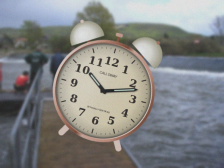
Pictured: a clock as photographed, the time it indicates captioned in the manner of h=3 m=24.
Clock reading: h=10 m=12
